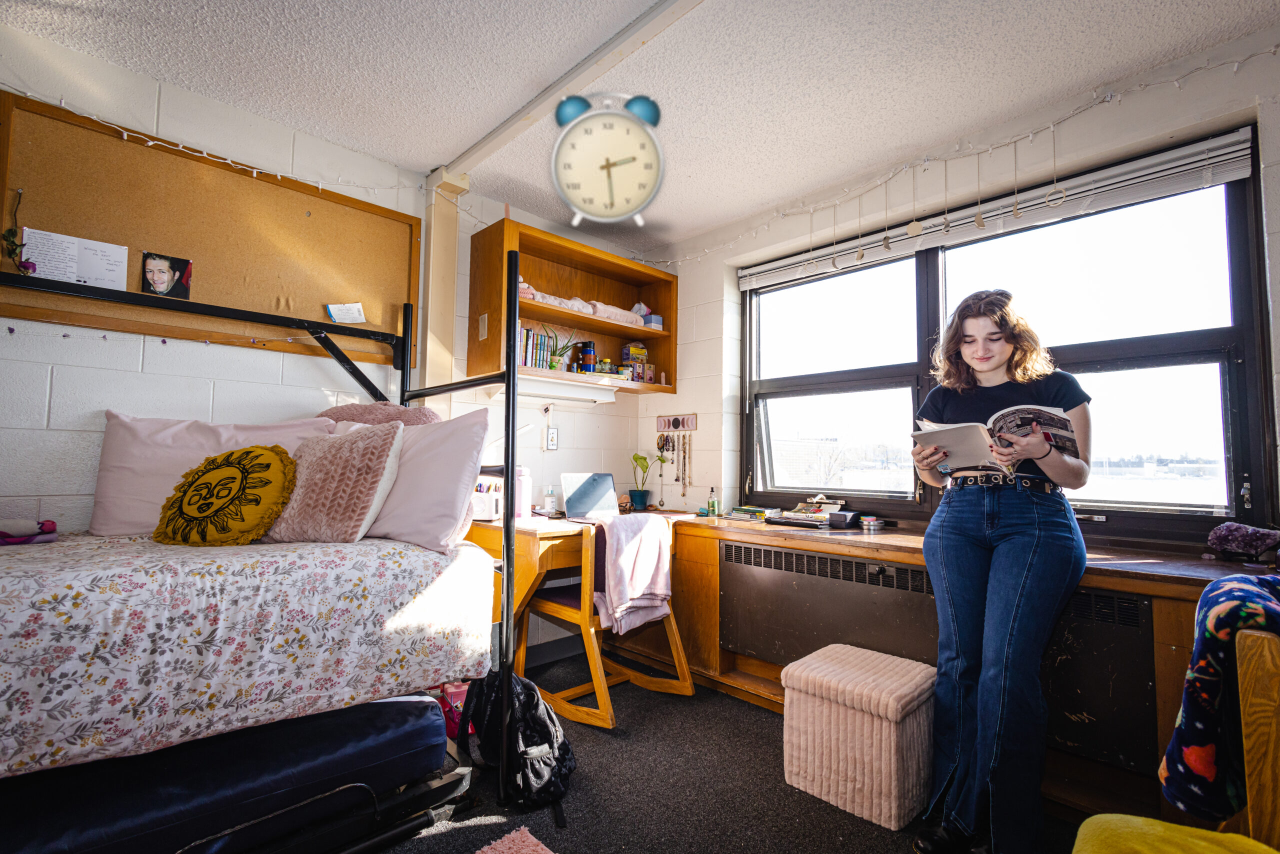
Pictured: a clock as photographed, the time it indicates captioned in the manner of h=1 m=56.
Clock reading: h=2 m=29
